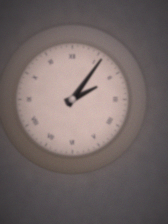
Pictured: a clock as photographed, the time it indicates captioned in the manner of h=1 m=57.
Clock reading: h=2 m=6
